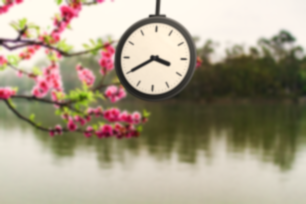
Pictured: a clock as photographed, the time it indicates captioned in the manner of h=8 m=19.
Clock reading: h=3 m=40
